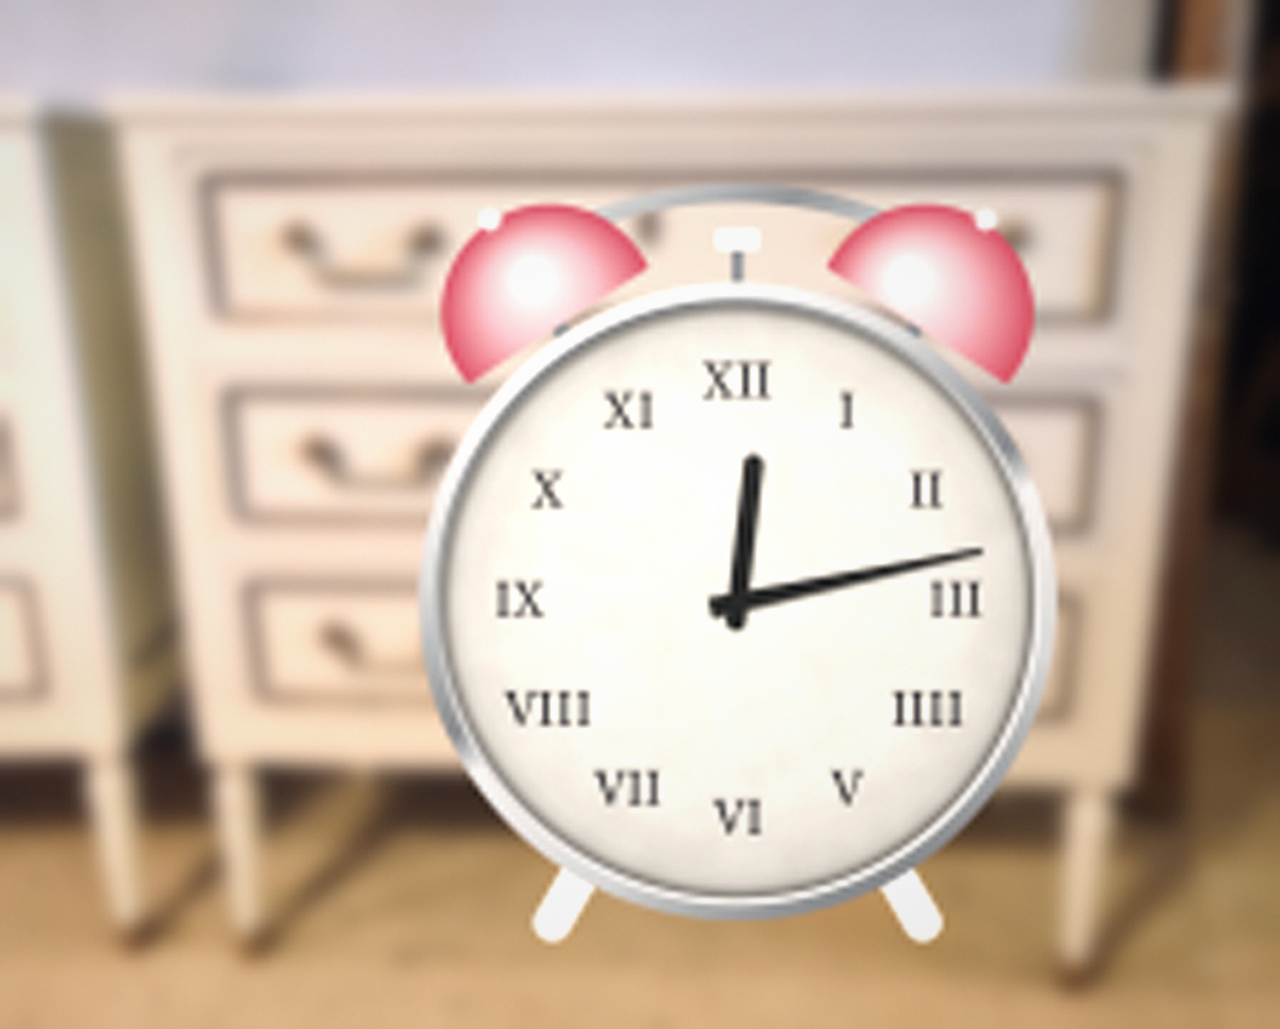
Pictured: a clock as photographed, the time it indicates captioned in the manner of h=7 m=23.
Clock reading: h=12 m=13
